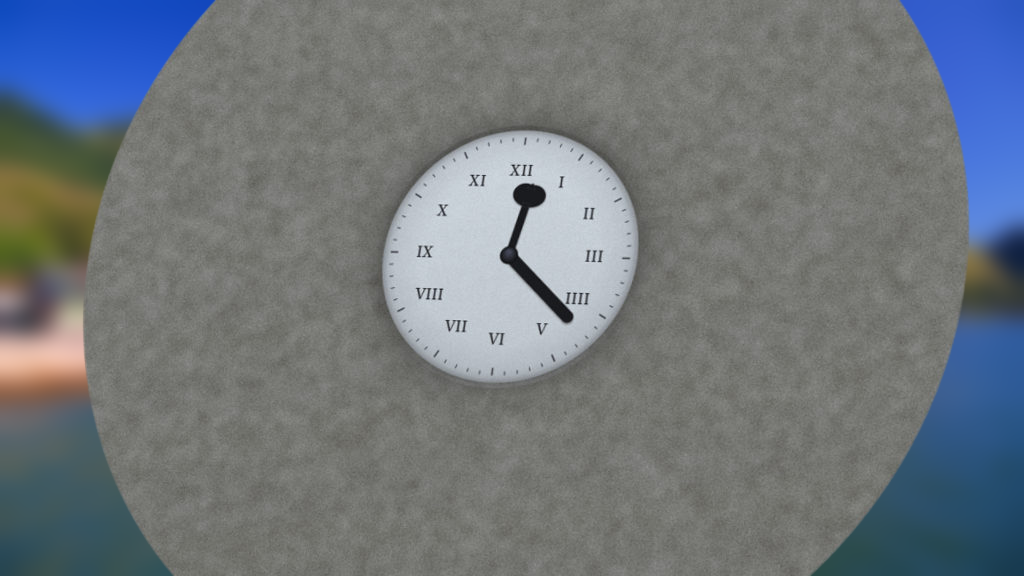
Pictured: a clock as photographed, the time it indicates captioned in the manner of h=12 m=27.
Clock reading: h=12 m=22
